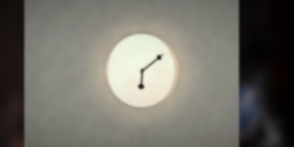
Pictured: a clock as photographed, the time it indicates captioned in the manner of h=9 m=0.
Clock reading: h=6 m=9
